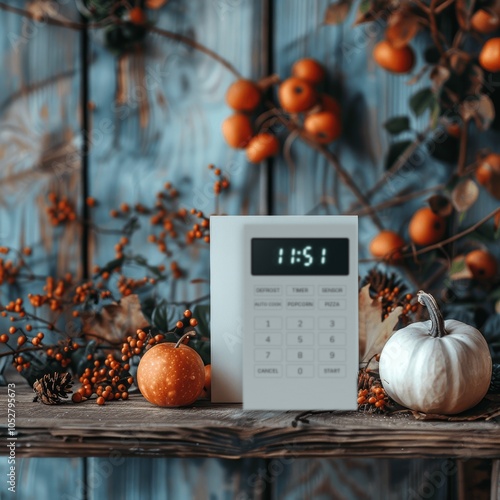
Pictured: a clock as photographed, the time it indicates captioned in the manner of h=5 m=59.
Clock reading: h=11 m=51
